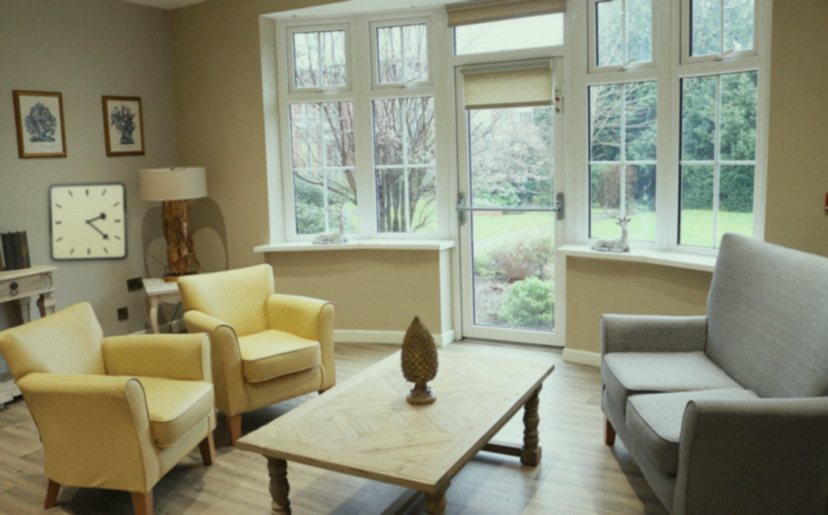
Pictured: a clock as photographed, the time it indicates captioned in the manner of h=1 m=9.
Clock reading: h=2 m=22
